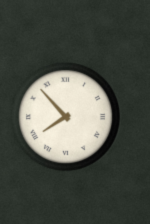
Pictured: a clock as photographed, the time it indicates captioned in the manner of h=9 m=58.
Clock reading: h=7 m=53
